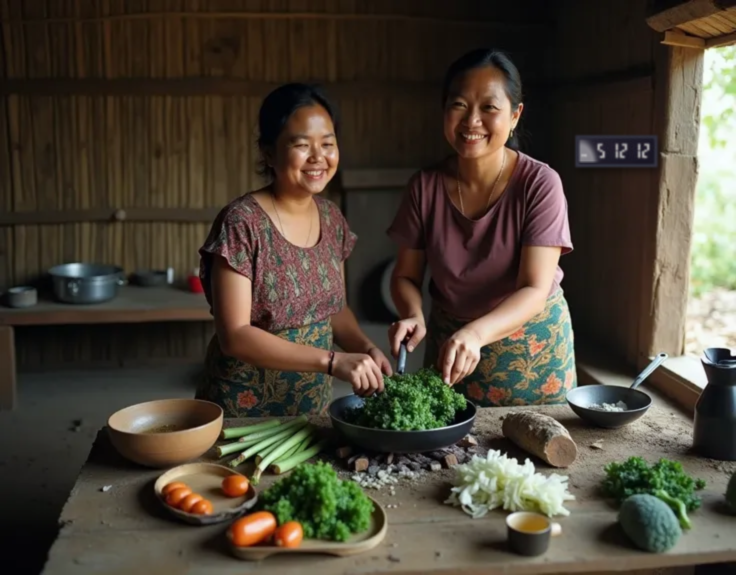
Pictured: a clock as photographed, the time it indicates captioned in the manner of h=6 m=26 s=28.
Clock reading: h=5 m=12 s=12
